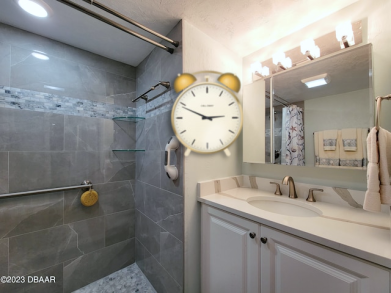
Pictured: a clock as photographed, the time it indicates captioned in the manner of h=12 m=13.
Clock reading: h=2 m=49
